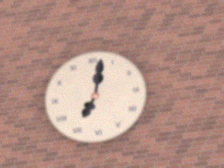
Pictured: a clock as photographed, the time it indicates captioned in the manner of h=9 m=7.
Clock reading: h=7 m=2
